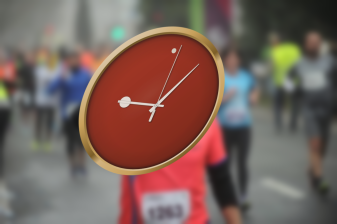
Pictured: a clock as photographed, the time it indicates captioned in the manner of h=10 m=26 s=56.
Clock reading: h=9 m=6 s=1
